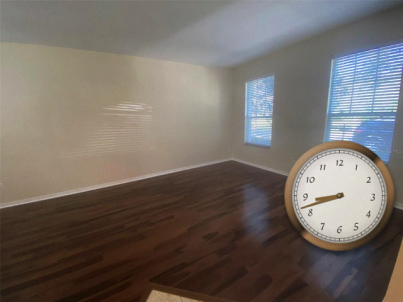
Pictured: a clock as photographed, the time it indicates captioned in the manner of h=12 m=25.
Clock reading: h=8 m=42
